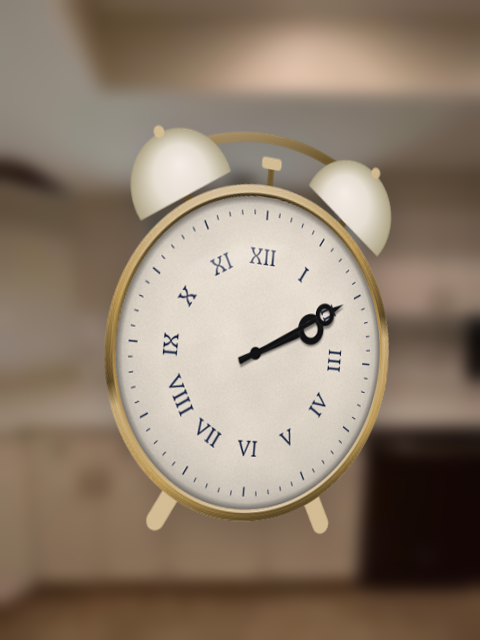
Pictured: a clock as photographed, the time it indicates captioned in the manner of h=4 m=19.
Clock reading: h=2 m=10
